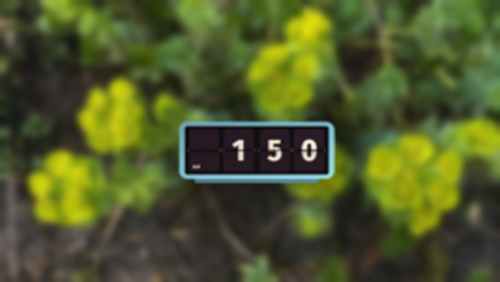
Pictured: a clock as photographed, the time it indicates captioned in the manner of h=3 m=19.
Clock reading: h=1 m=50
